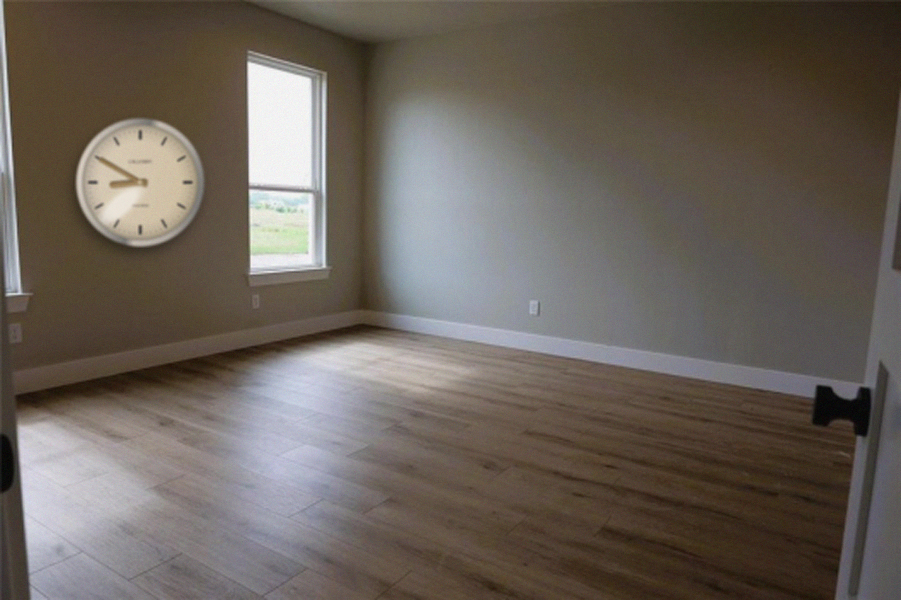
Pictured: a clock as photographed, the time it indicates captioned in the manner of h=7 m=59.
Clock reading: h=8 m=50
